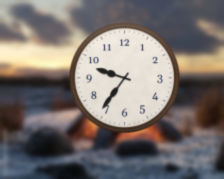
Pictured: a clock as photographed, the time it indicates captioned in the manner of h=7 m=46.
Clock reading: h=9 m=36
